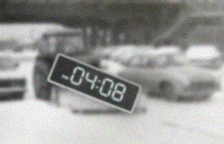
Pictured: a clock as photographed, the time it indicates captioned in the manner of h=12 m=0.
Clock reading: h=4 m=8
